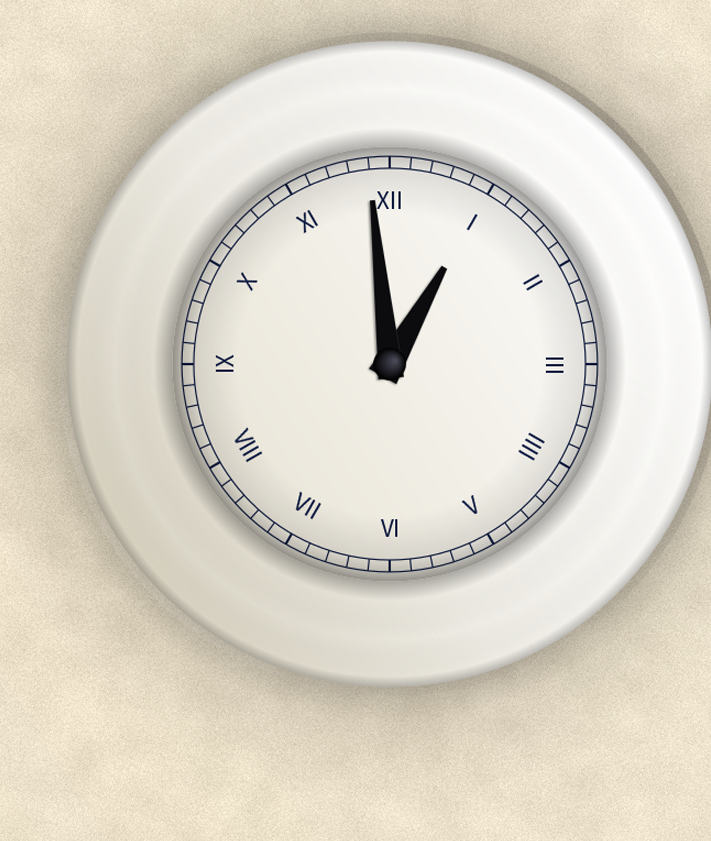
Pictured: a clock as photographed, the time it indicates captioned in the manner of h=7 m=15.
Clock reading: h=12 m=59
